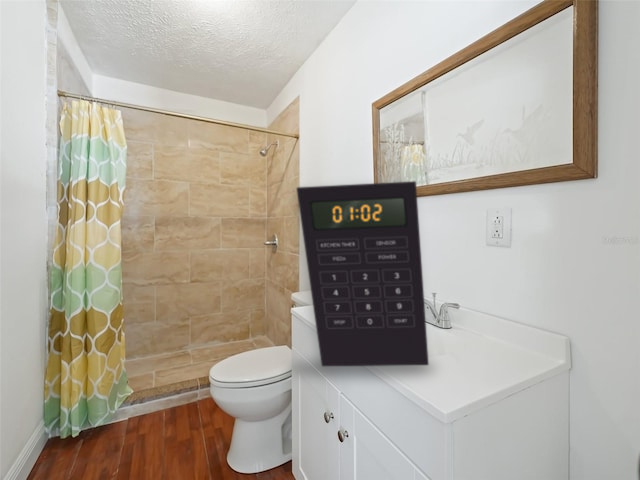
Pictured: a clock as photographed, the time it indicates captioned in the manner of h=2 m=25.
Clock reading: h=1 m=2
